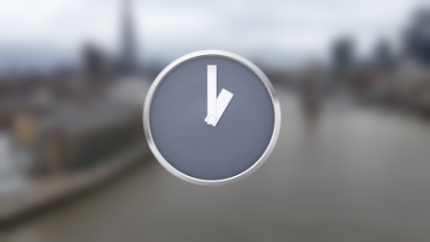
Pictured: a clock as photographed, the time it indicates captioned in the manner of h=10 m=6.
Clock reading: h=1 m=0
